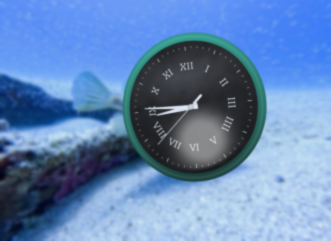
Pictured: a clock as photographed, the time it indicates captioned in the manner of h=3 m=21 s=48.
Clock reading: h=8 m=45 s=38
